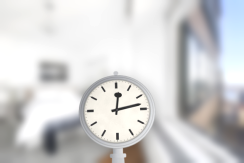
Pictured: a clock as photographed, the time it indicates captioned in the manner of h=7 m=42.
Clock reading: h=12 m=13
